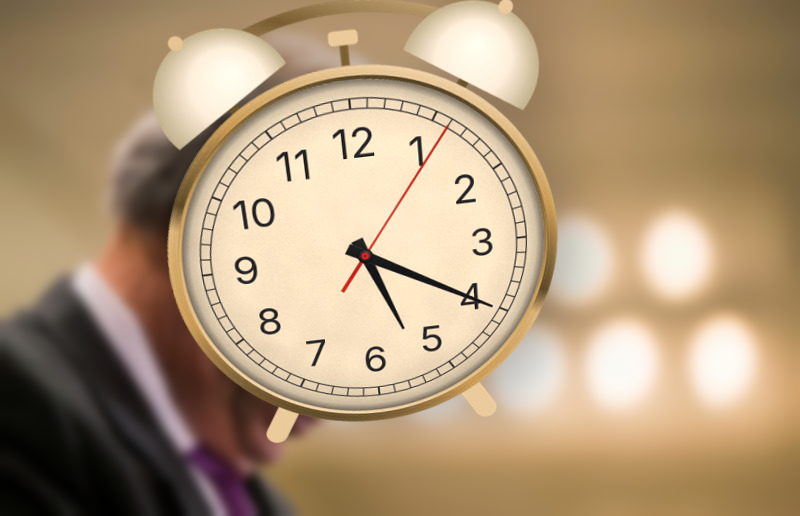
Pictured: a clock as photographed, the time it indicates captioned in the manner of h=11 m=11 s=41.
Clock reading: h=5 m=20 s=6
